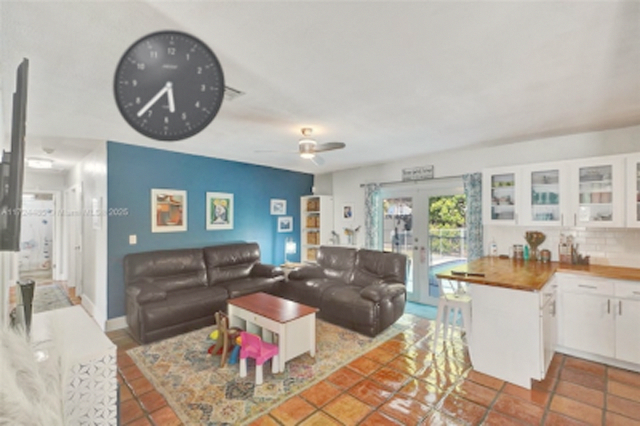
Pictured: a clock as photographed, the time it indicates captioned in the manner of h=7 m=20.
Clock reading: h=5 m=37
